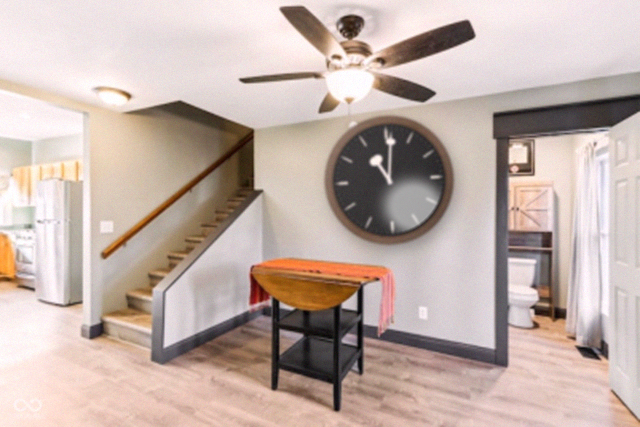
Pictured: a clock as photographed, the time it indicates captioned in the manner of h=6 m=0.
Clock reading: h=11 m=1
